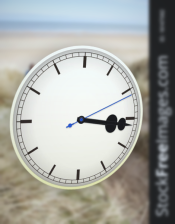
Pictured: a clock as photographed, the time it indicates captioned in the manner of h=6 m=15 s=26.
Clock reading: h=3 m=16 s=11
